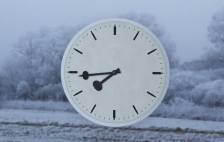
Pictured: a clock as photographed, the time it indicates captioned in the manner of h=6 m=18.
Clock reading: h=7 m=44
